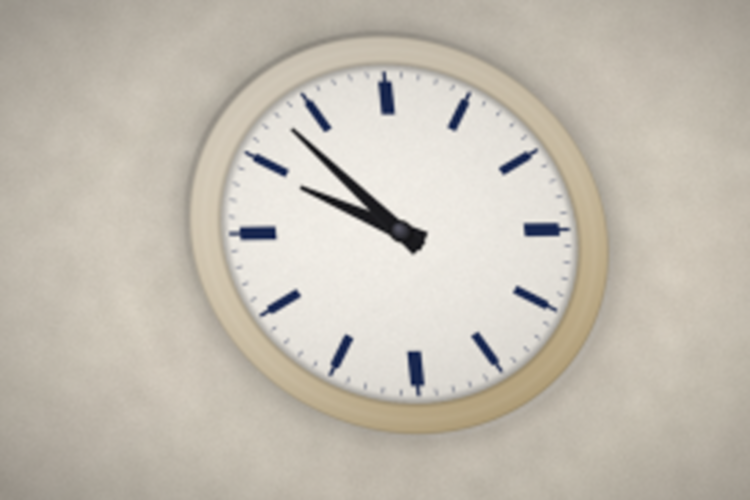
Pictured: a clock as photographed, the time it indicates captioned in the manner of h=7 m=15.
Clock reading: h=9 m=53
